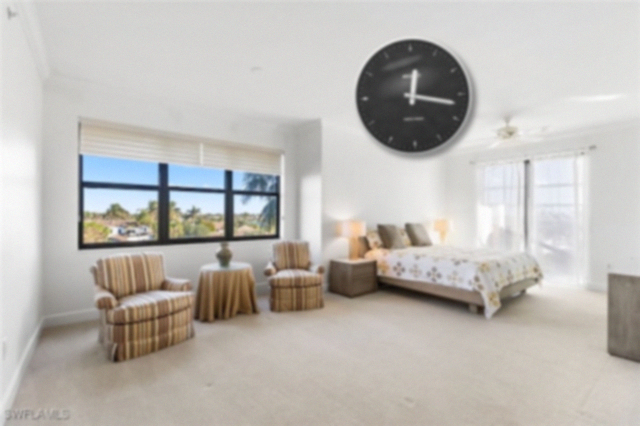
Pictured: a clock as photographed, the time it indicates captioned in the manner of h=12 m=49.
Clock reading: h=12 m=17
